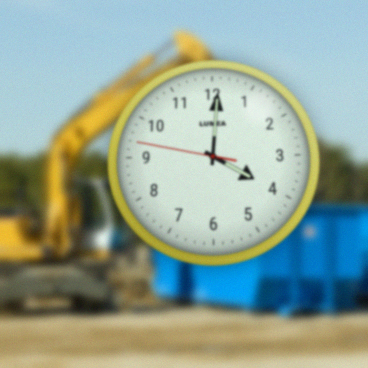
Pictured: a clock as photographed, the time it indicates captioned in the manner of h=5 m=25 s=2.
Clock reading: h=4 m=0 s=47
